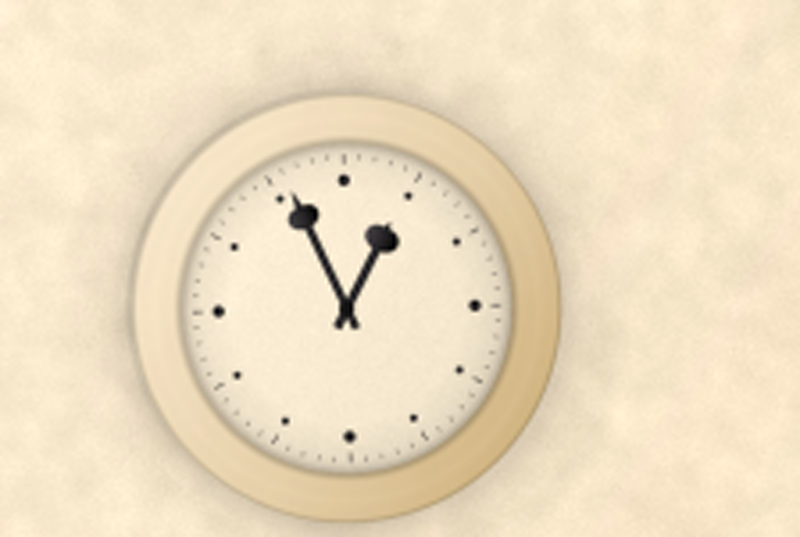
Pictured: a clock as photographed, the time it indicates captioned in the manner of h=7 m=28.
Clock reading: h=12 m=56
